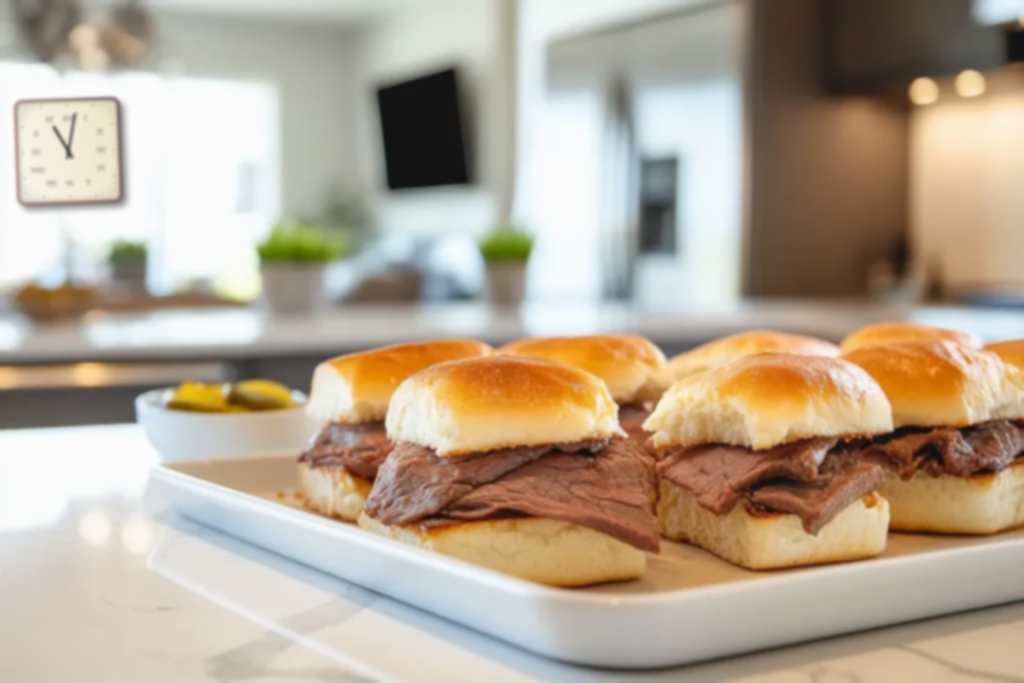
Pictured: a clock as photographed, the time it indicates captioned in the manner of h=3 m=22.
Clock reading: h=11 m=2
